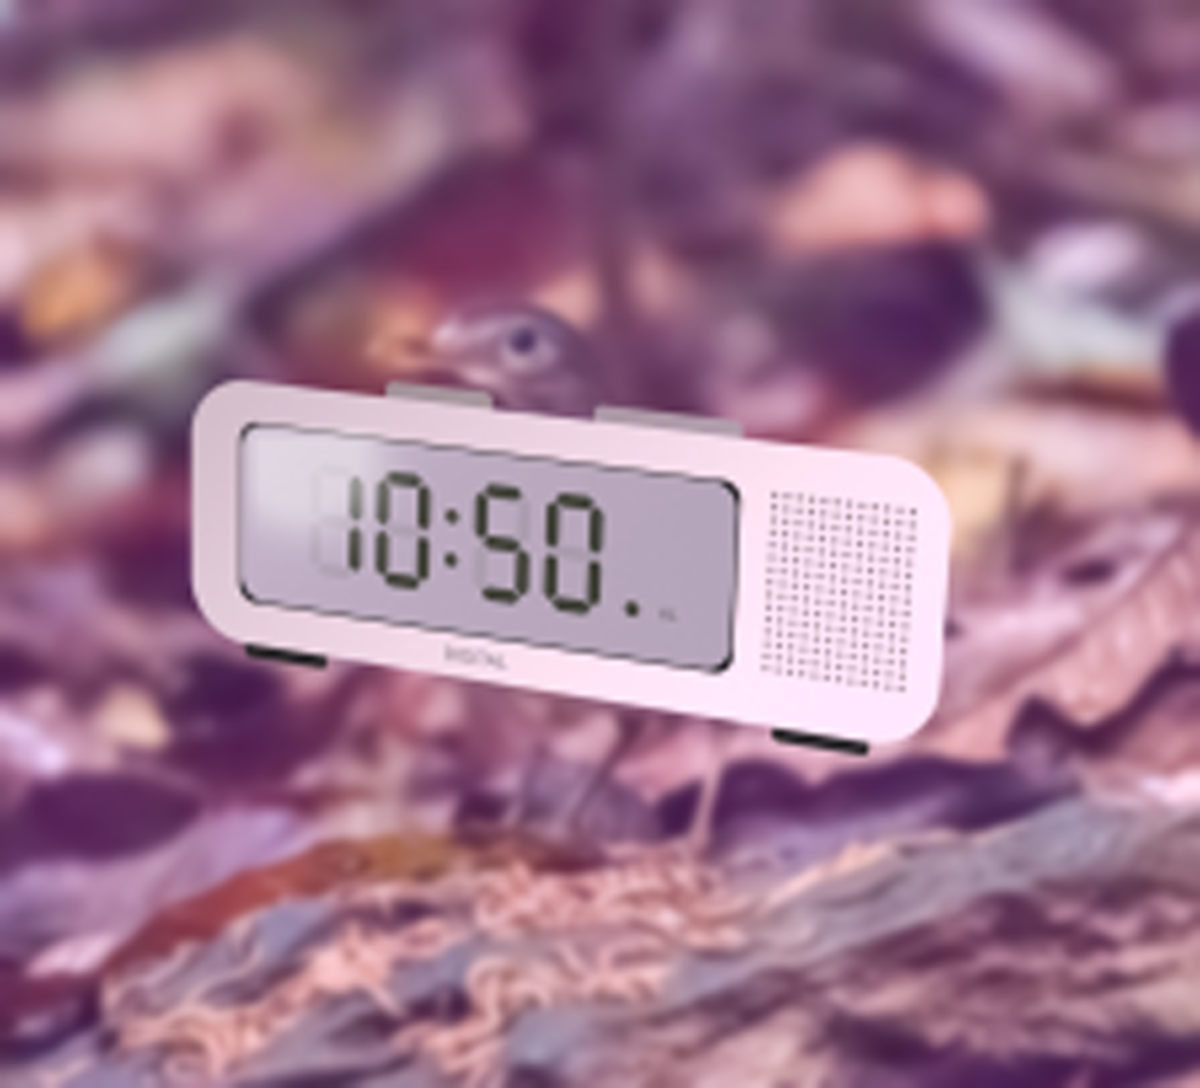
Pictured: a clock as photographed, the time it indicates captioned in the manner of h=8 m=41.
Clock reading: h=10 m=50
